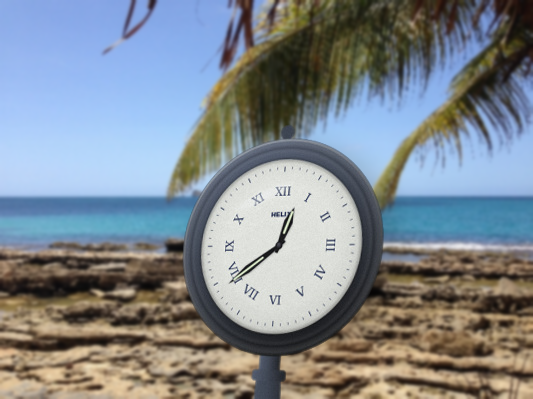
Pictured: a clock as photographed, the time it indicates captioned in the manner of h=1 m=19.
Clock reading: h=12 m=39
